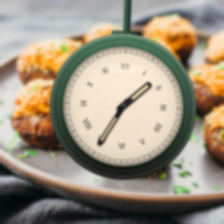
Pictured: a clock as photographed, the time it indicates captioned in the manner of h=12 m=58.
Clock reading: h=1 m=35
